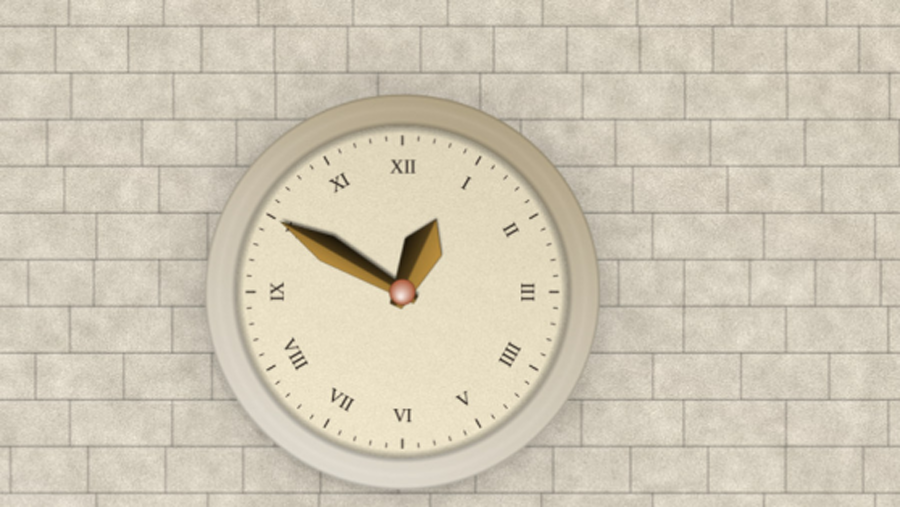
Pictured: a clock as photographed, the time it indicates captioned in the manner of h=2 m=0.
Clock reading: h=12 m=50
